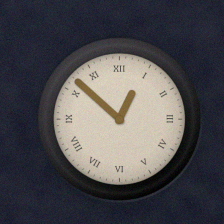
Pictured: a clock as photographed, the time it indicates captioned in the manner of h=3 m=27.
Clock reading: h=12 m=52
